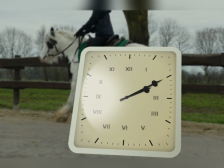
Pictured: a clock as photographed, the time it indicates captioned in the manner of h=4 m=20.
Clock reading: h=2 m=10
